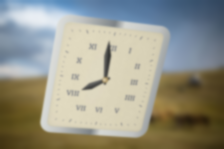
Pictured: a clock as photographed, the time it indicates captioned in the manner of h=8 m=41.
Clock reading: h=7 m=59
